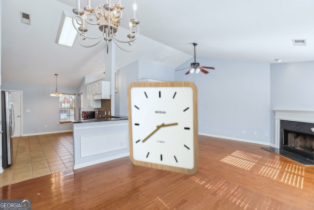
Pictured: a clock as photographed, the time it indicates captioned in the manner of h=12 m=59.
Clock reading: h=2 m=39
